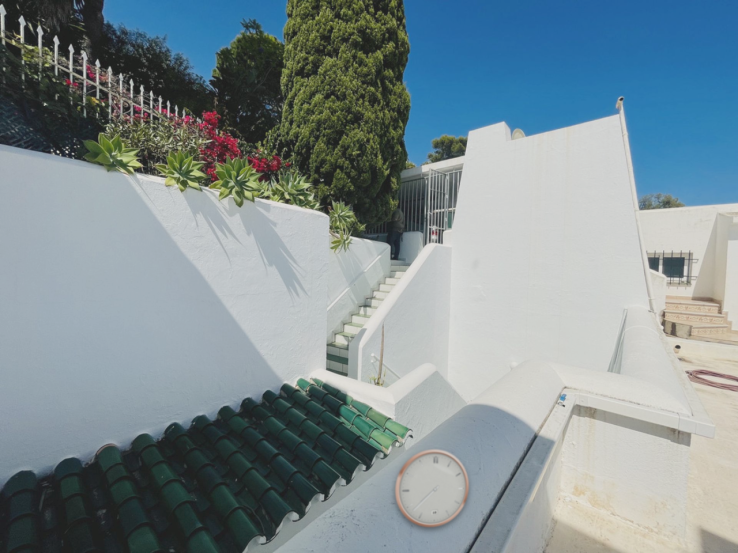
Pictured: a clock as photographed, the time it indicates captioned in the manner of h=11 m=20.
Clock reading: h=7 m=38
